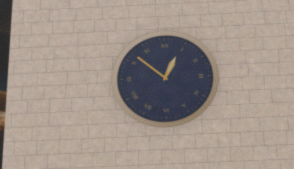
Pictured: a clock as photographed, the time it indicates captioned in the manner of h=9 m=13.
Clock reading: h=12 m=52
